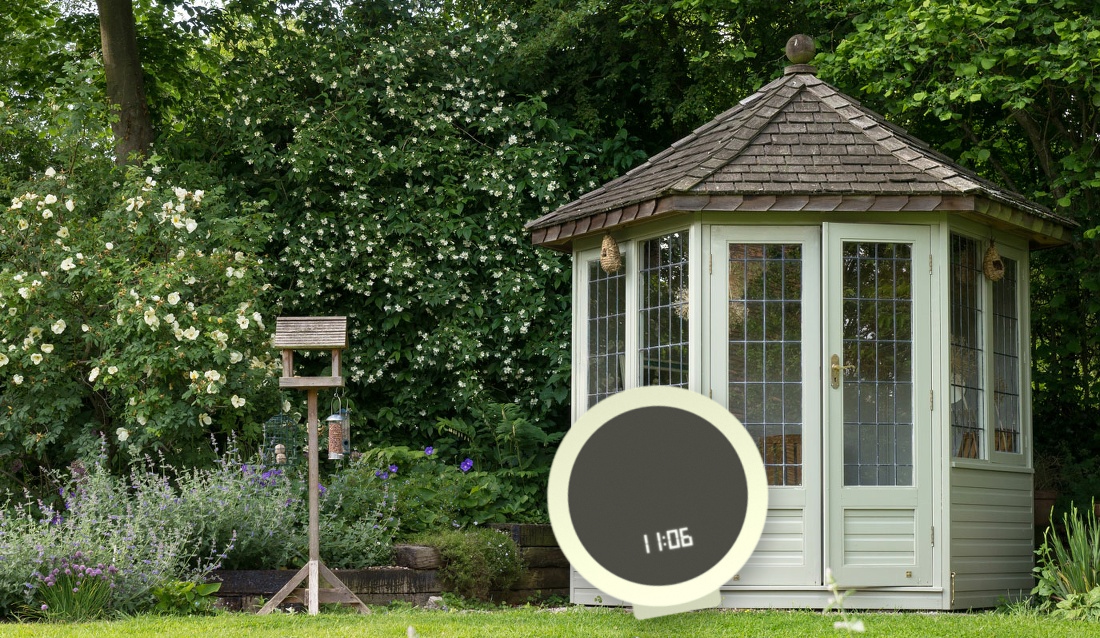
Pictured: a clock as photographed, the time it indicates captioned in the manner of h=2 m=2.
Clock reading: h=11 m=6
